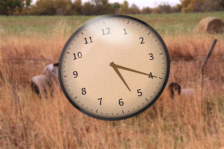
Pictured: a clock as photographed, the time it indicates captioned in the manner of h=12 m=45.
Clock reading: h=5 m=20
